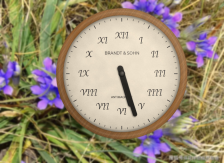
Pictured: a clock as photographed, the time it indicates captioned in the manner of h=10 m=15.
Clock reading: h=5 m=27
